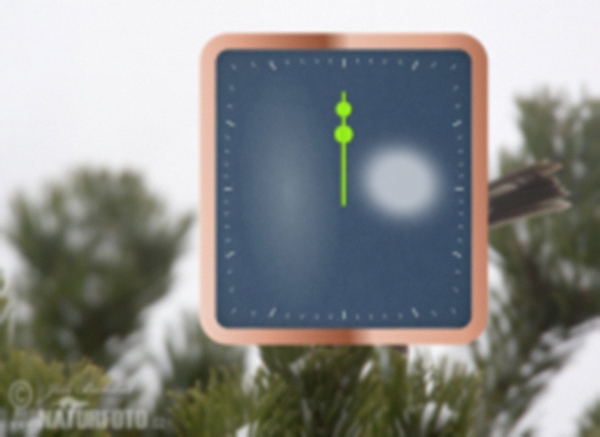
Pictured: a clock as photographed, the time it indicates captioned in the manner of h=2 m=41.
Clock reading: h=12 m=0
